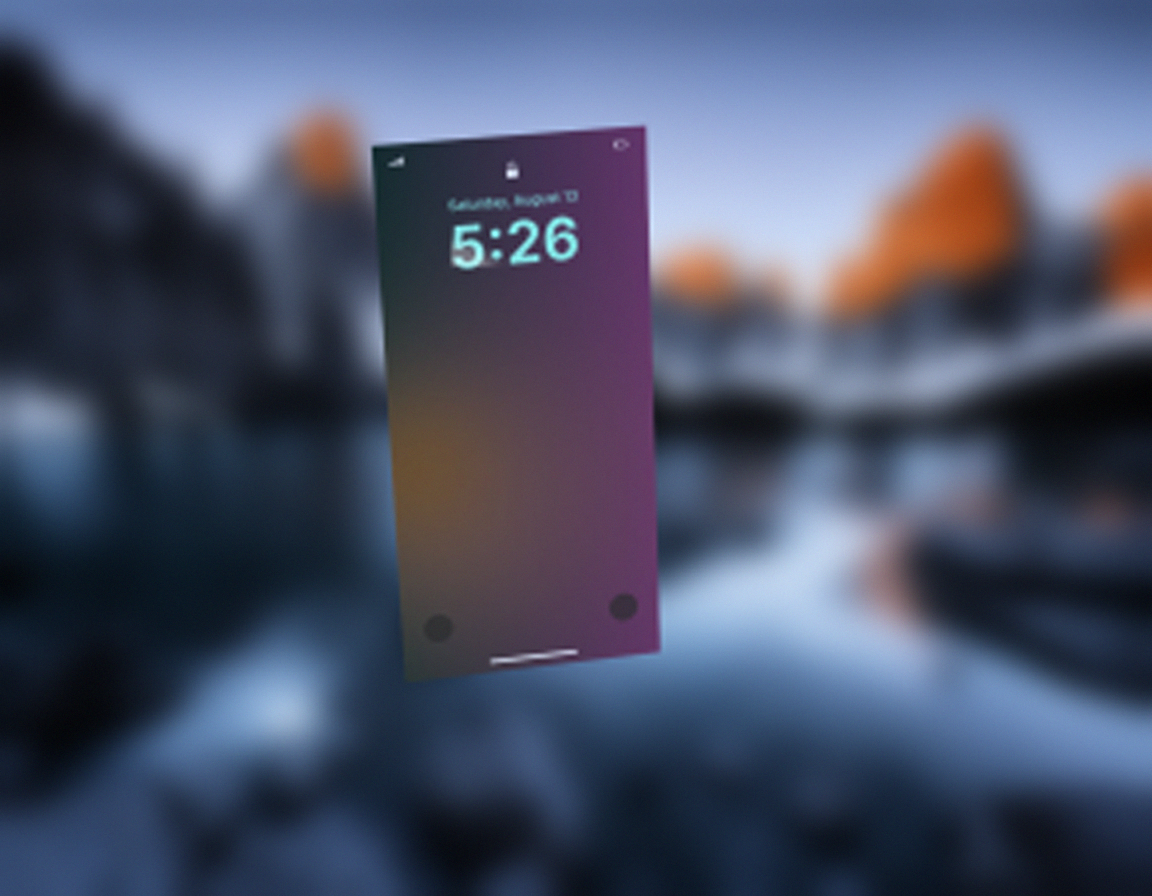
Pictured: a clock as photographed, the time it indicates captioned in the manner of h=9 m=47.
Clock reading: h=5 m=26
